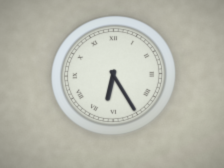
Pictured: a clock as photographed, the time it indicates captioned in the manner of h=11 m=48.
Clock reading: h=6 m=25
